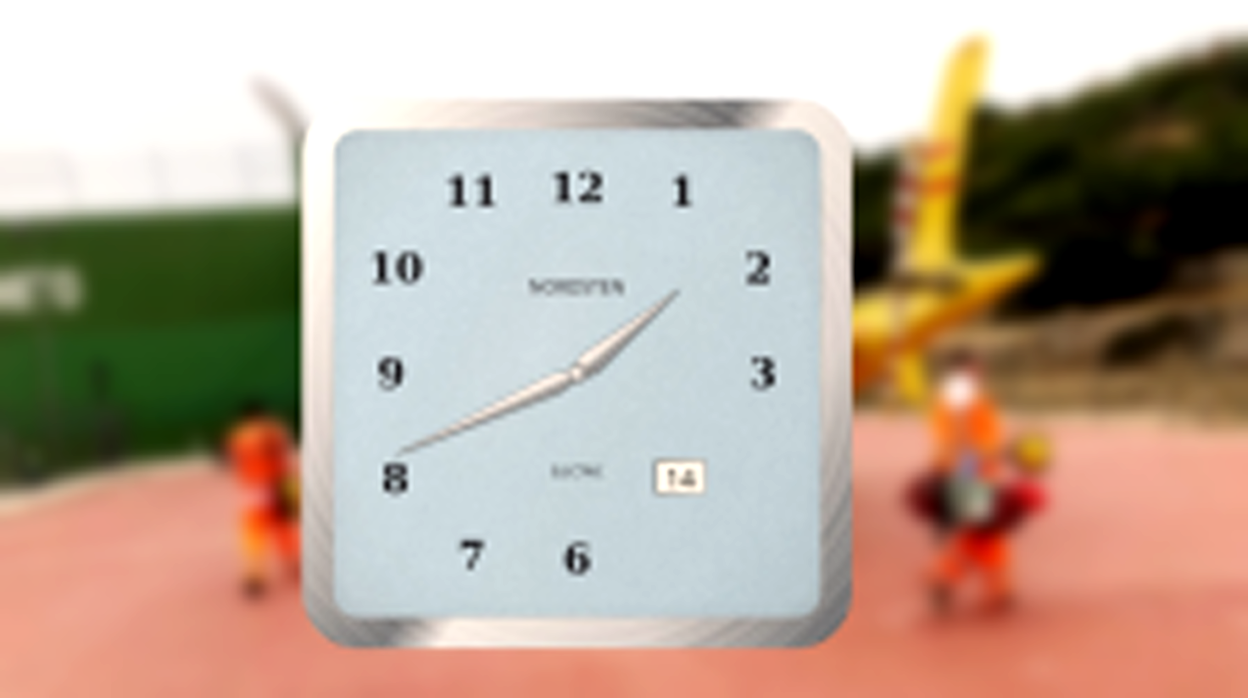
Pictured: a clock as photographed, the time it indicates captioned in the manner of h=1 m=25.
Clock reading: h=1 m=41
